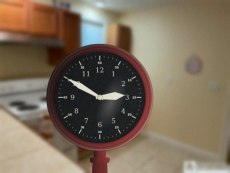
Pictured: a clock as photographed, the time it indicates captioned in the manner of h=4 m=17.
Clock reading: h=2 m=50
